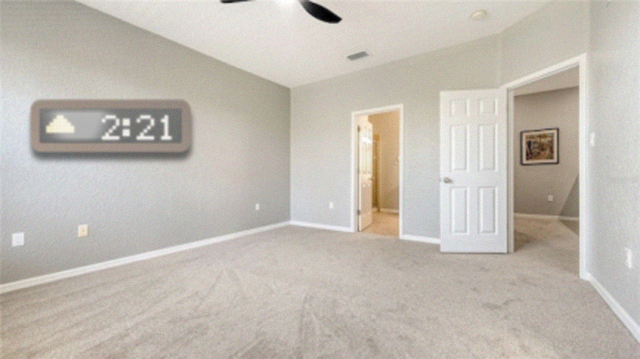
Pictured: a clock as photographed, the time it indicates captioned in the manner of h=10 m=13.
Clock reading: h=2 m=21
